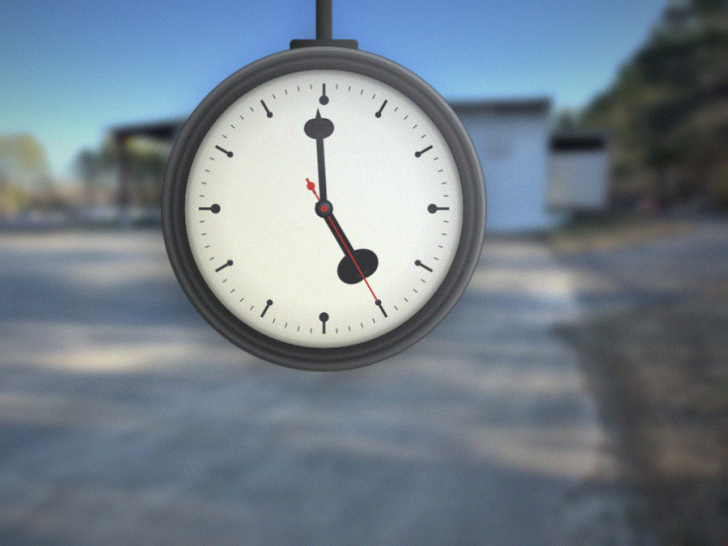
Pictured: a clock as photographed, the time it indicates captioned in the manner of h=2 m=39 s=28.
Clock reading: h=4 m=59 s=25
